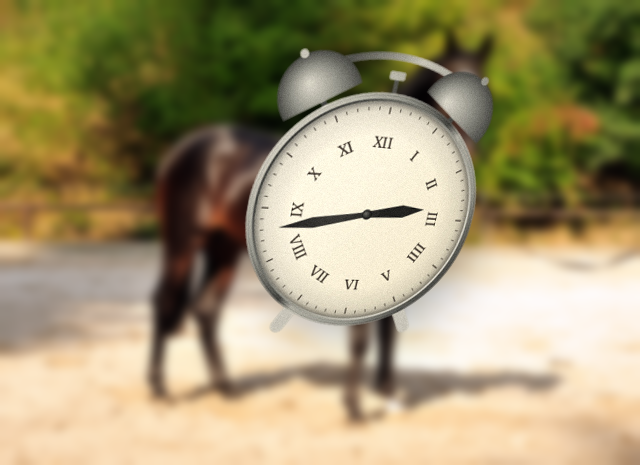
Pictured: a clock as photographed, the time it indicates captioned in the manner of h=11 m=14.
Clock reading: h=2 m=43
